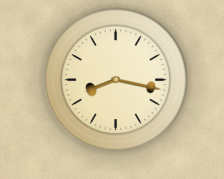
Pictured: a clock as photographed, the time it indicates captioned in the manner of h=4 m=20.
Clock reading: h=8 m=17
